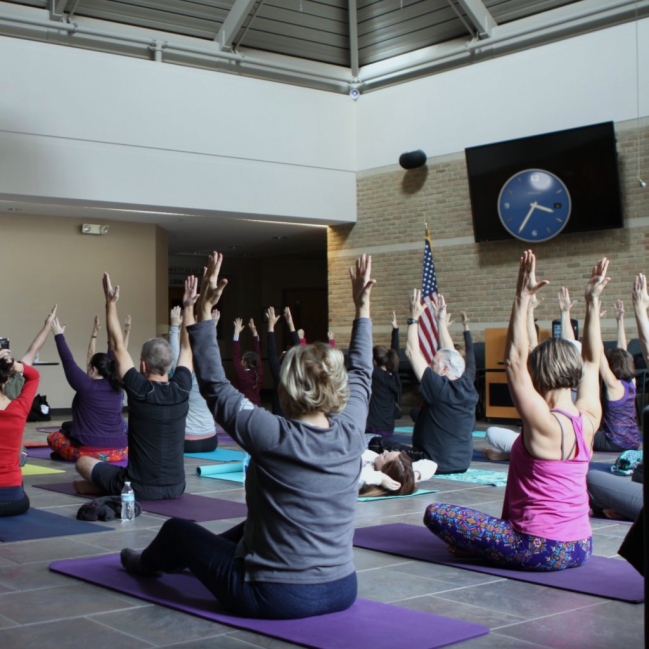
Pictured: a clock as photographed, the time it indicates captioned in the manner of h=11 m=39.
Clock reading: h=3 m=35
